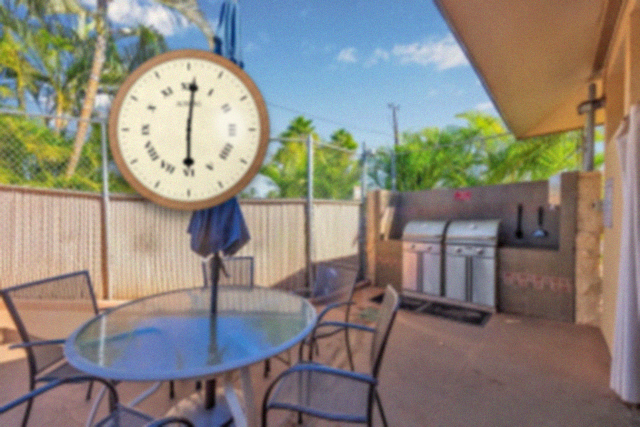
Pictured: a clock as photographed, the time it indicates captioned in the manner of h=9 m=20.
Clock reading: h=6 m=1
